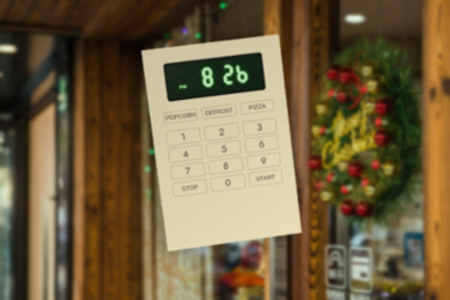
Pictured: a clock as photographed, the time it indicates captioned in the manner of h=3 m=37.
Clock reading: h=8 m=26
